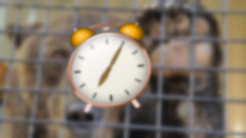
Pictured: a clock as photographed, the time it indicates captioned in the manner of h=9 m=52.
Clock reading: h=7 m=5
